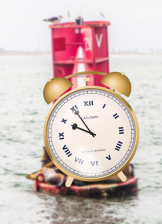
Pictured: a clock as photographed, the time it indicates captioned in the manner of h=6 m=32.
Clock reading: h=9 m=55
